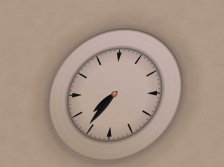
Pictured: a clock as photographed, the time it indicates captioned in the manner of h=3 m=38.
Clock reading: h=7 m=36
